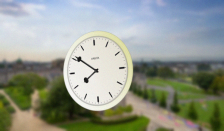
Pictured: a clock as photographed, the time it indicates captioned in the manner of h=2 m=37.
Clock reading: h=7 m=51
